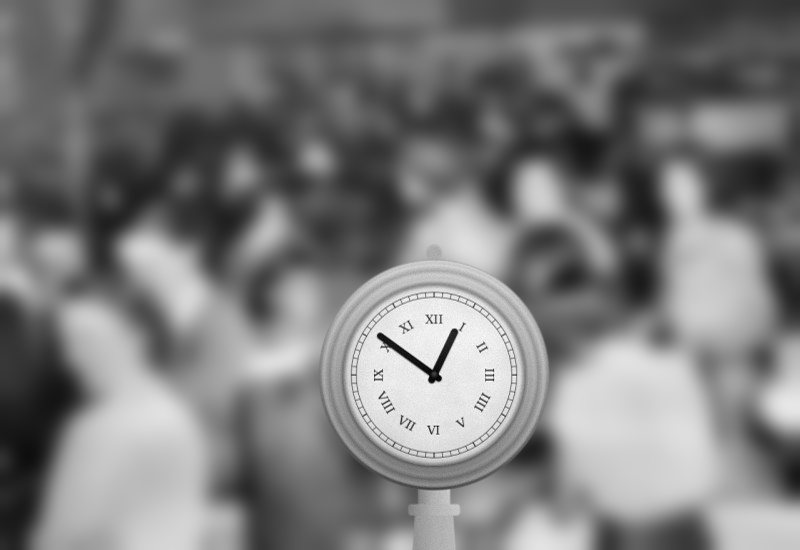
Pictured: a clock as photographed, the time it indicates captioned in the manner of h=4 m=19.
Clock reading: h=12 m=51
